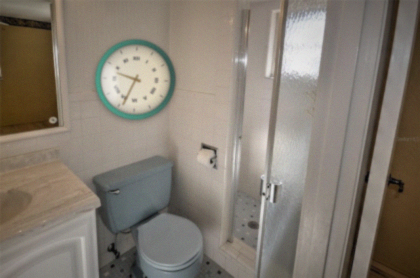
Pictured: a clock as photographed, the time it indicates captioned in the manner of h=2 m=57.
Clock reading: h=9 m=34
